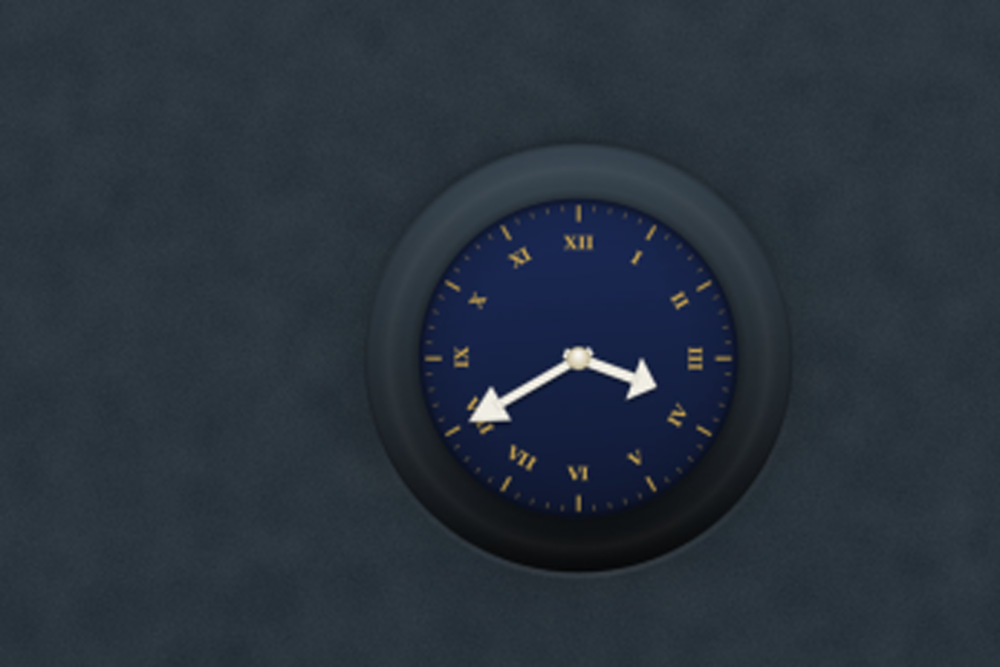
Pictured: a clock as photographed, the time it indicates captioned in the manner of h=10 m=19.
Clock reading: h=3 m=40
